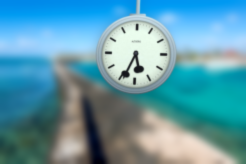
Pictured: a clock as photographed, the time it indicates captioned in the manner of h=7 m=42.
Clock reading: h=5 m=34
